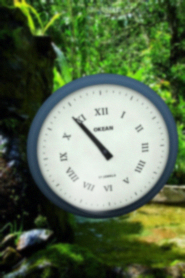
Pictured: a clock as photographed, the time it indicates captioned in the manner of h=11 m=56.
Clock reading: h=10 m=54
